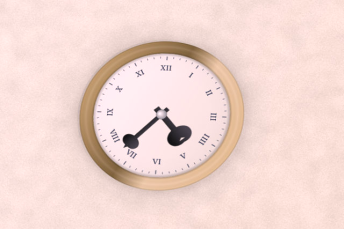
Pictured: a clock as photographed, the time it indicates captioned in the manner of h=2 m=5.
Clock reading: h=4 m=37
